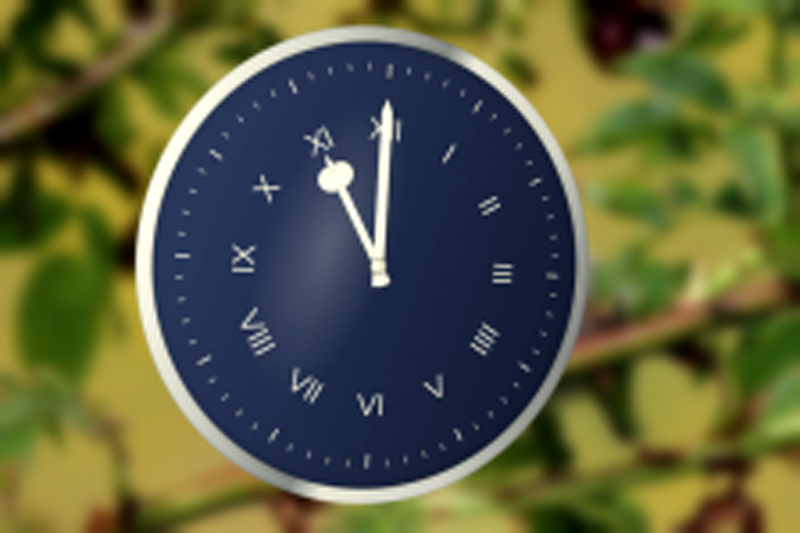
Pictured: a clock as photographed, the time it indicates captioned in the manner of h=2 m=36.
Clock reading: h=11 m=0
